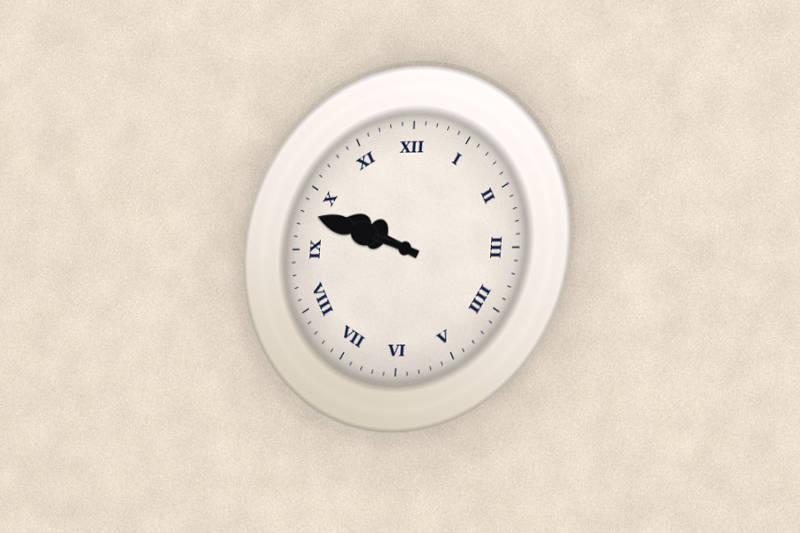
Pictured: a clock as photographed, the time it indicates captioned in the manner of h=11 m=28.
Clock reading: h=9 m=48
